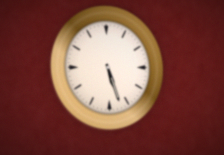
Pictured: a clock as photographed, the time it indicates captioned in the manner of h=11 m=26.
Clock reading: h=5 m=27
